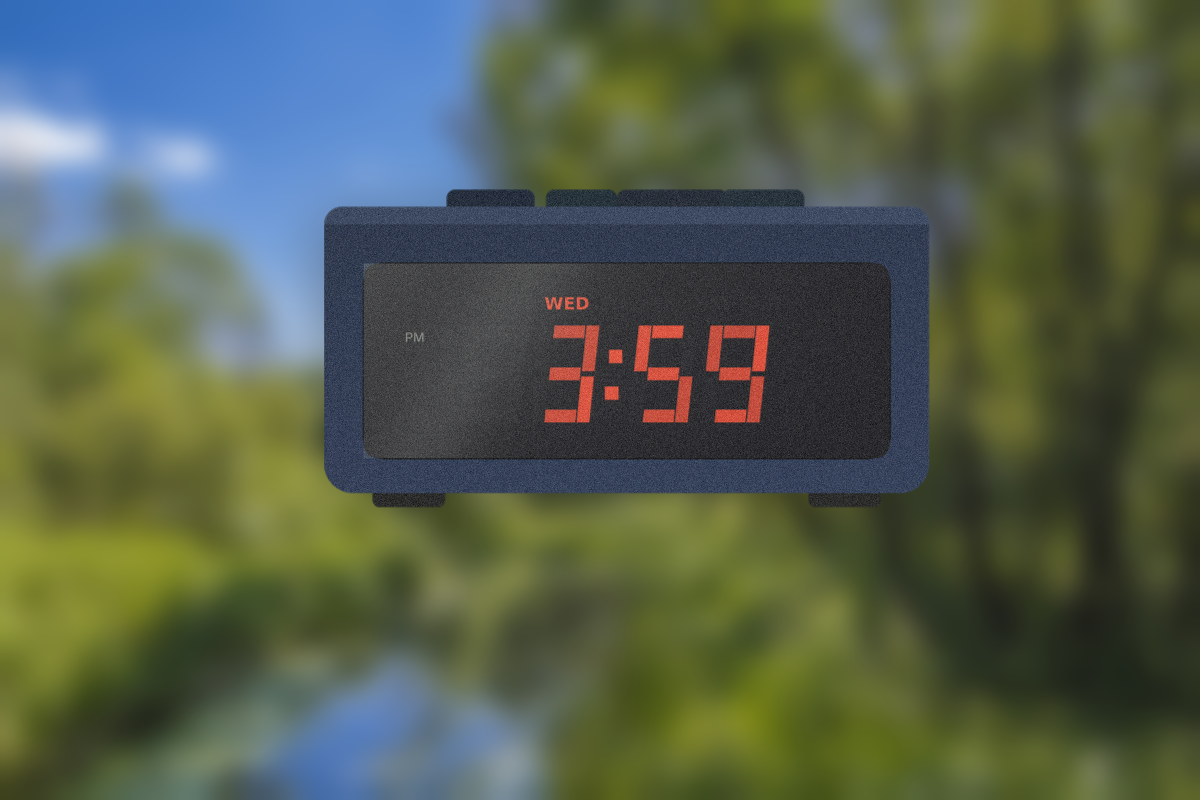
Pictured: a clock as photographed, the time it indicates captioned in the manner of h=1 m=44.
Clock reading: h=3 m=59
